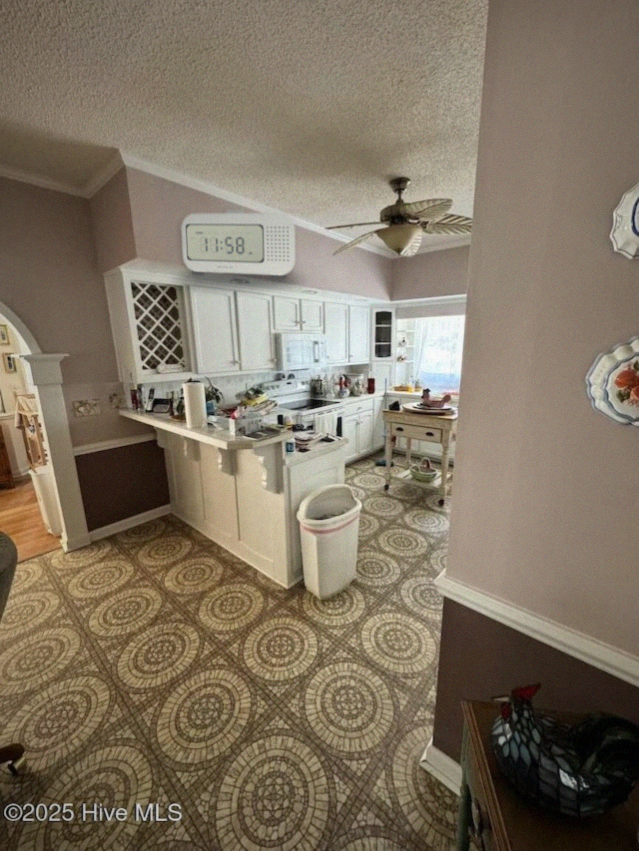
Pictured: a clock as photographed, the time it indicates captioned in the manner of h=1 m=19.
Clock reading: h=11 m=58
